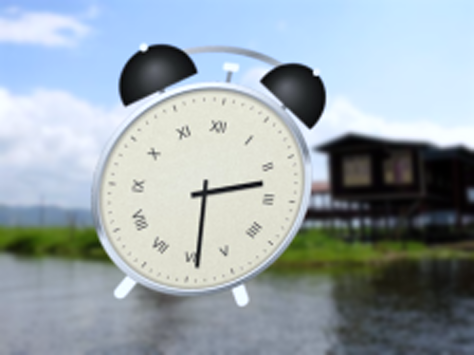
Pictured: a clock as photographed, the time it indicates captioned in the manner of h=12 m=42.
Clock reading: h=2 m=29
